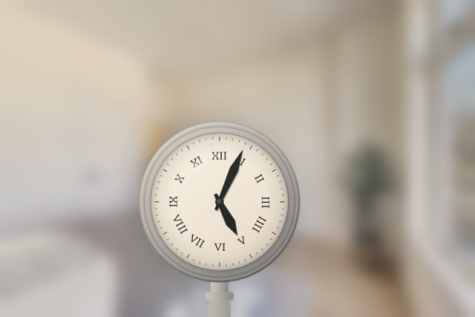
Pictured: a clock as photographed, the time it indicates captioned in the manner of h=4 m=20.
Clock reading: h=5 m=4
